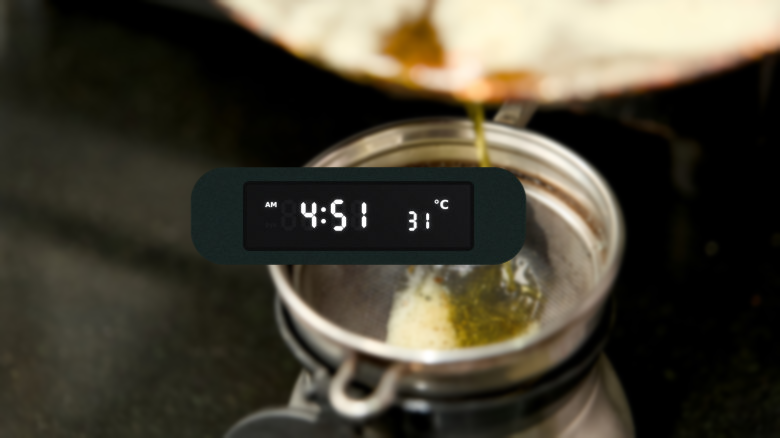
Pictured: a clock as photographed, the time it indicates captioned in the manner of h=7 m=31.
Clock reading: h=4 m=51
